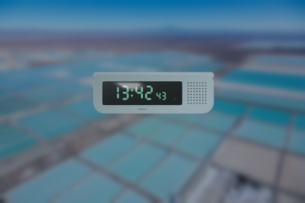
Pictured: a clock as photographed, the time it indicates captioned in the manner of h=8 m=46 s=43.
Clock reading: h=13 m=42 s=43
